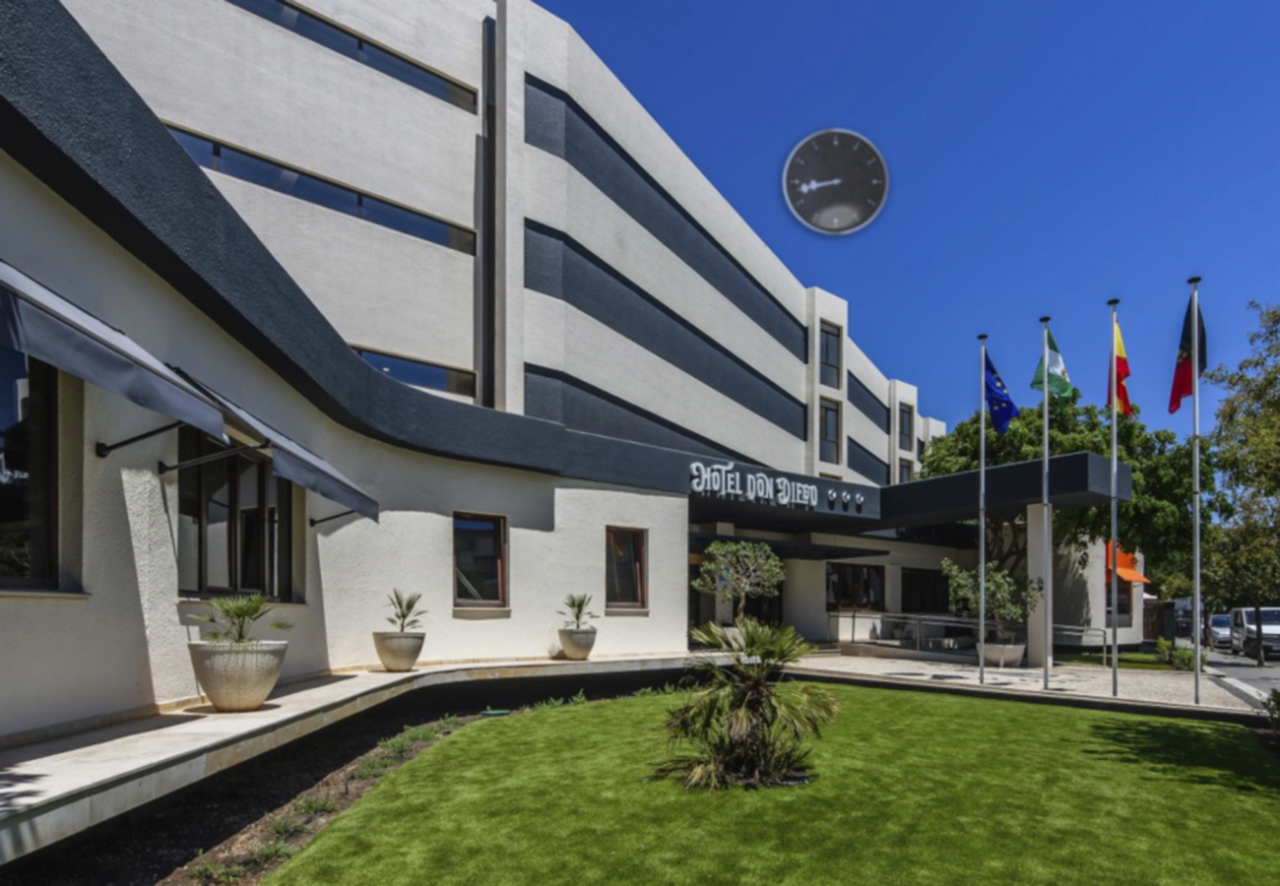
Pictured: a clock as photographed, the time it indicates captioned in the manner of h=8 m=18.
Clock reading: h=8 m=43
